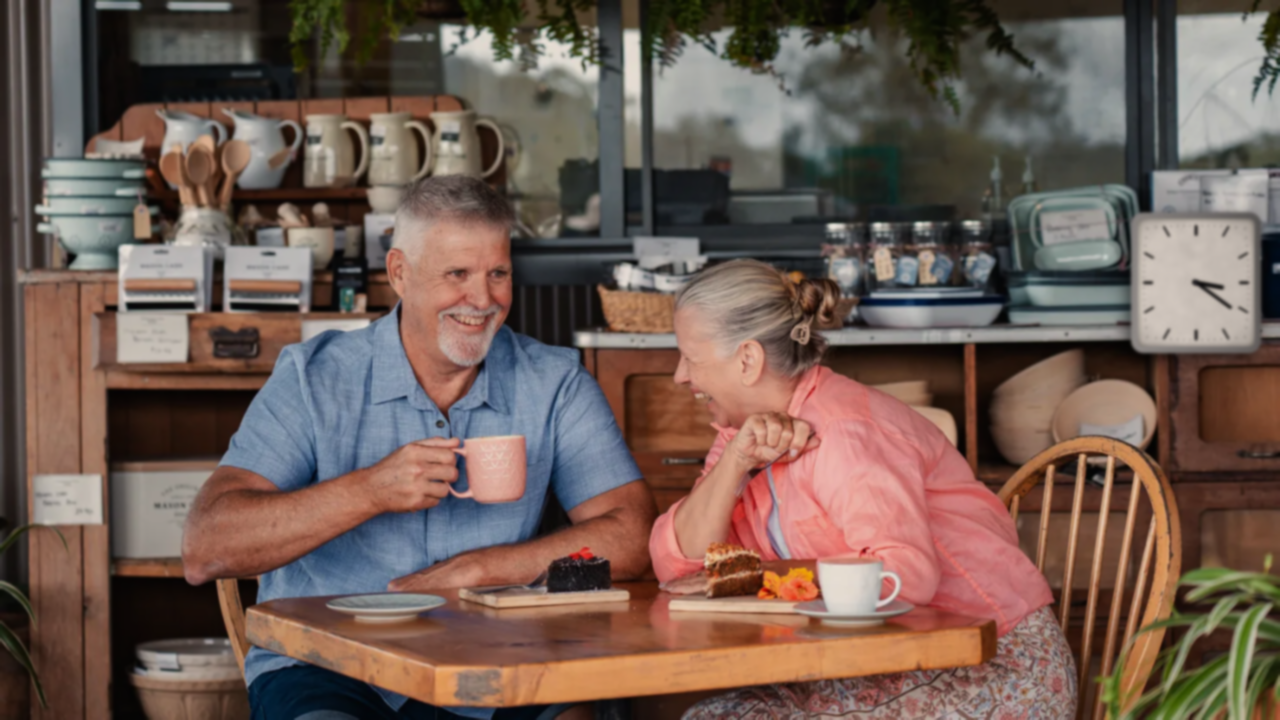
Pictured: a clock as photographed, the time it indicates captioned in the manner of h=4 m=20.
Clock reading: h=3 m=21
